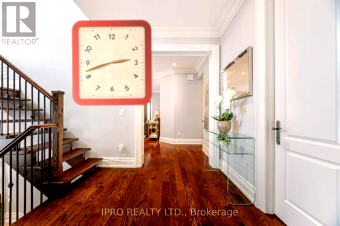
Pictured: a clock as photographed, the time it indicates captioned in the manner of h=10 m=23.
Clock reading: h=2 m=42
